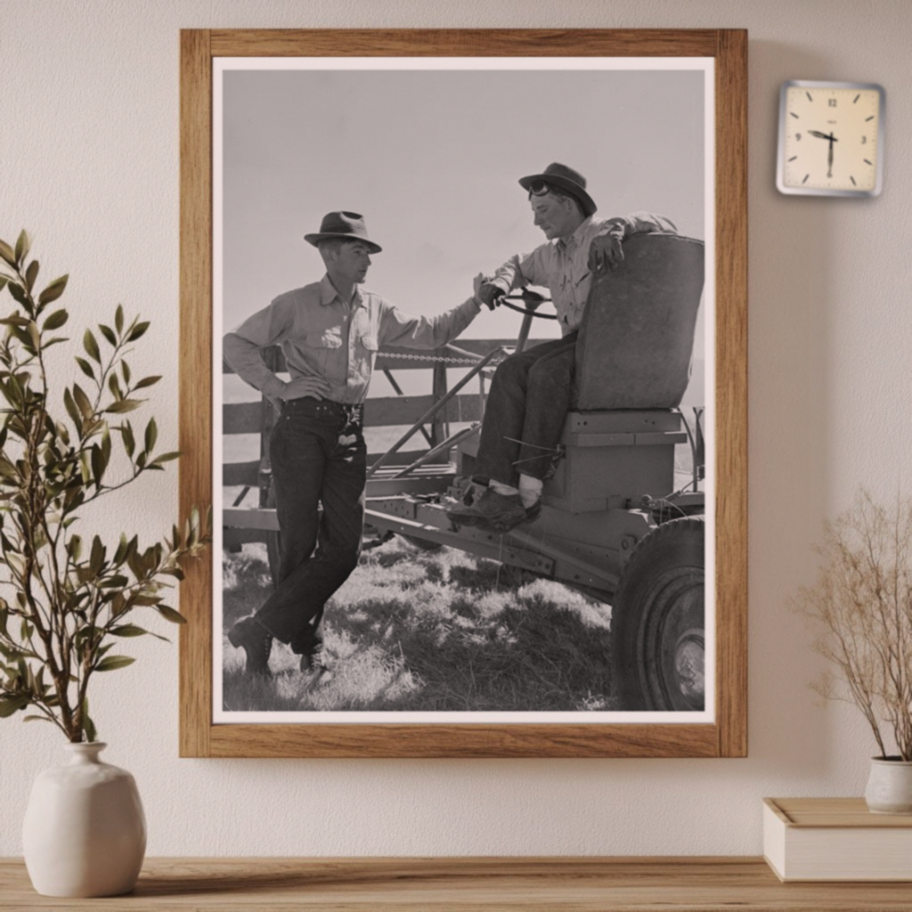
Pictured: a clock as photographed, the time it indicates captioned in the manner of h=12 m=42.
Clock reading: h=9 m=30
